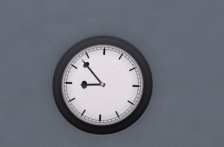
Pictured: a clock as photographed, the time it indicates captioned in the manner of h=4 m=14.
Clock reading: h=8 m=53
